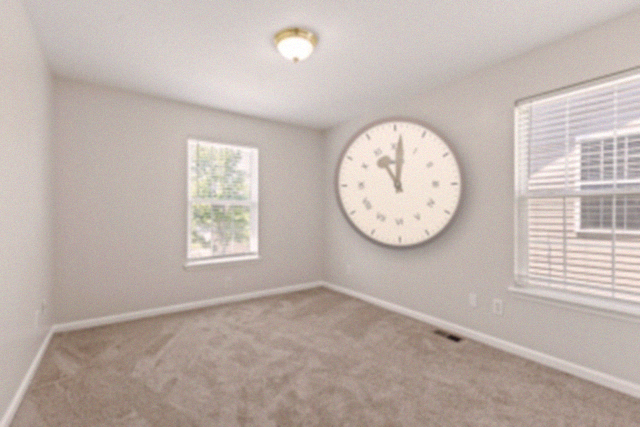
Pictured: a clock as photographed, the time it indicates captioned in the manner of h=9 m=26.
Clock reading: h=11 m=1
